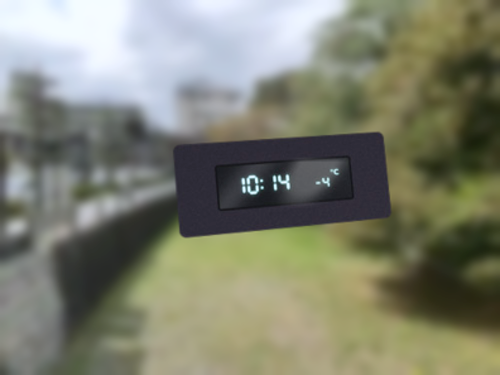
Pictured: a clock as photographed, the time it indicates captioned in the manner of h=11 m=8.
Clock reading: h=10 m=14
